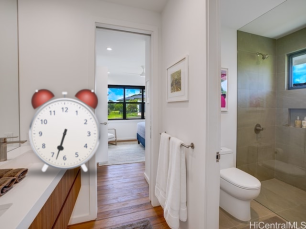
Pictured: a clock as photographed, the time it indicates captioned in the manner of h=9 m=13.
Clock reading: h=6 m=33
